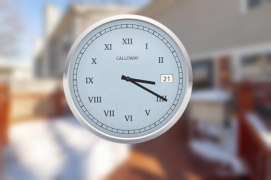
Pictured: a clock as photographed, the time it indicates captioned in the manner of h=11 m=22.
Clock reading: h=3 m=20
